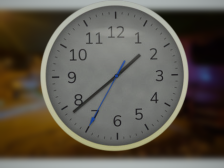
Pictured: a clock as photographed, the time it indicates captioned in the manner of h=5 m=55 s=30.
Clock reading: h=1 m=38 s=35
